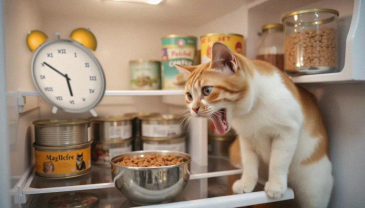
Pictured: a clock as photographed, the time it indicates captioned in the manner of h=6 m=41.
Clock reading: h=5 m=51
